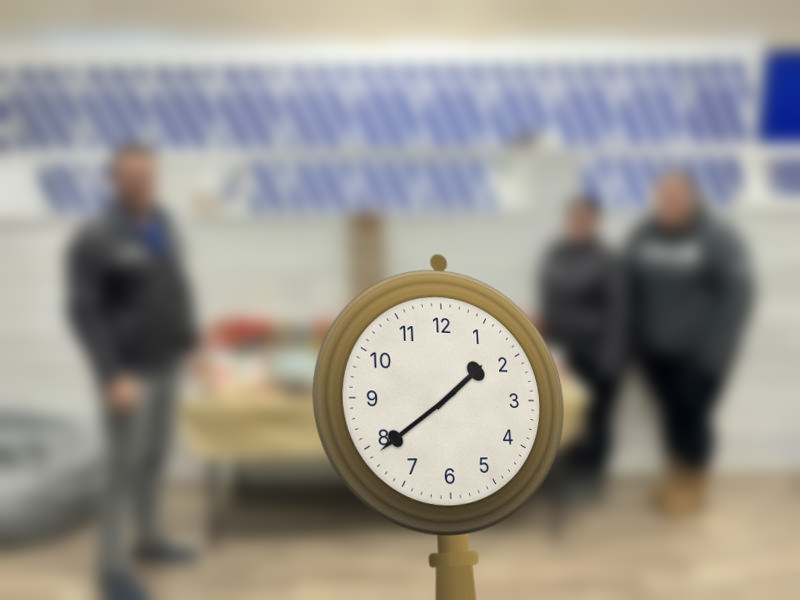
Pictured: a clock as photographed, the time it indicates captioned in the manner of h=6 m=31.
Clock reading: h=1 m=39
